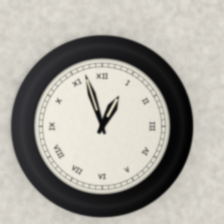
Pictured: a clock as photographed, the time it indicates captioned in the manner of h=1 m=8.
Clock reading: h=12 m=57
